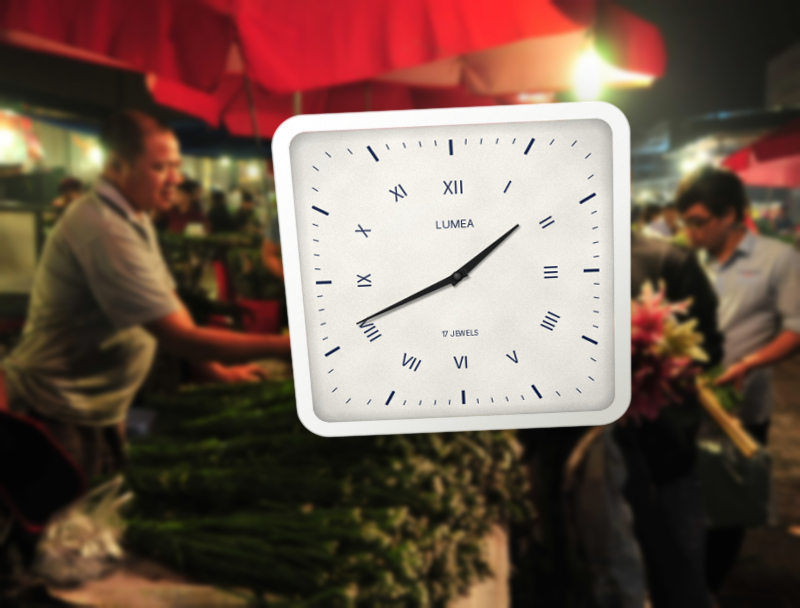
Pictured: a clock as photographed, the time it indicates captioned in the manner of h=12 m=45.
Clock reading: h=1 m=41
